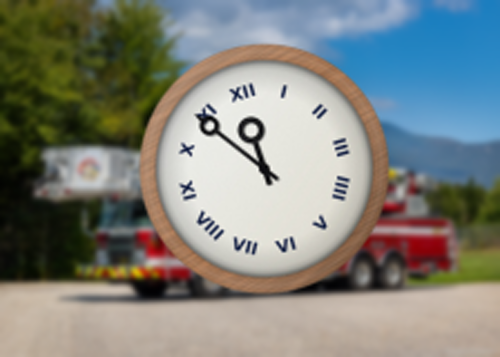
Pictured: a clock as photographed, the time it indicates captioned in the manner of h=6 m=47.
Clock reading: h=11 m=54
